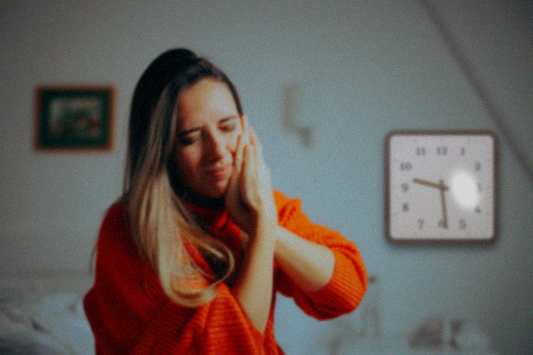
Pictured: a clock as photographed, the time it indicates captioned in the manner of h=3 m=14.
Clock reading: h=9 m=29
